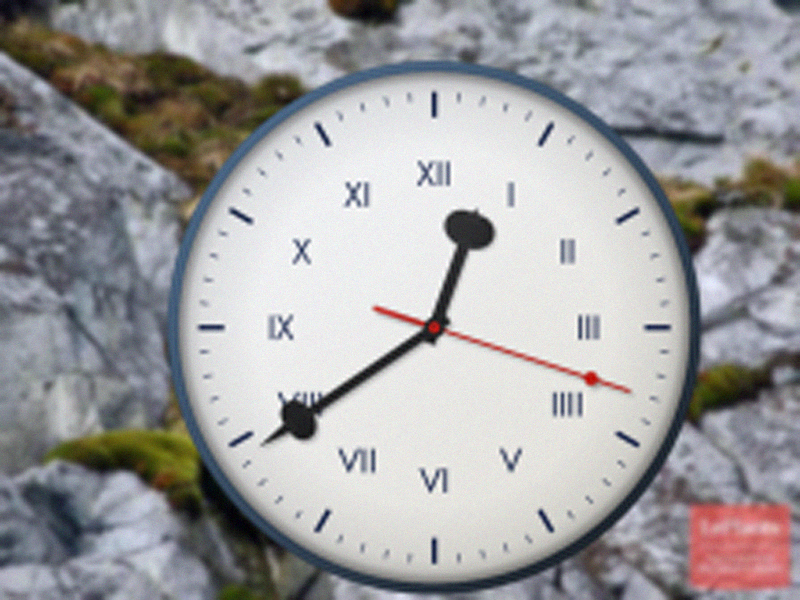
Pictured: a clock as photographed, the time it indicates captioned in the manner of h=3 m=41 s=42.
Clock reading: h=12 m=39 s=18
